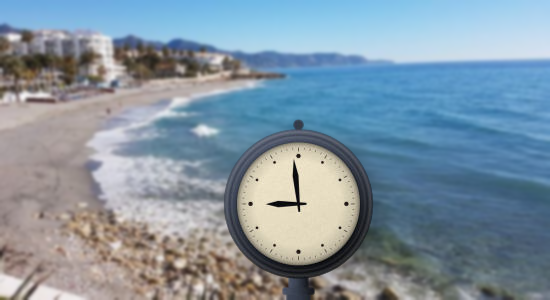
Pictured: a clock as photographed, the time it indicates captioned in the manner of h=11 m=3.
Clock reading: h=8 m=59
